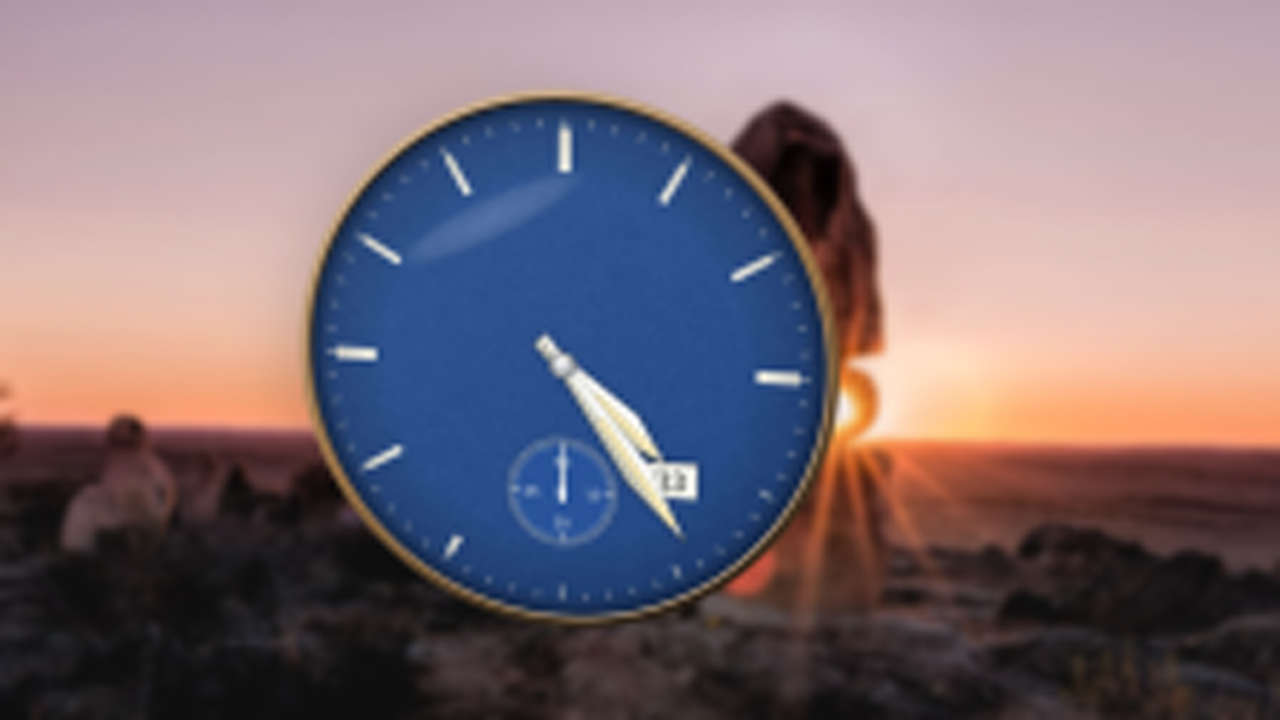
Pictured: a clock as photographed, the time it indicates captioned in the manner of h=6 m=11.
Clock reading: h=4 m=24
